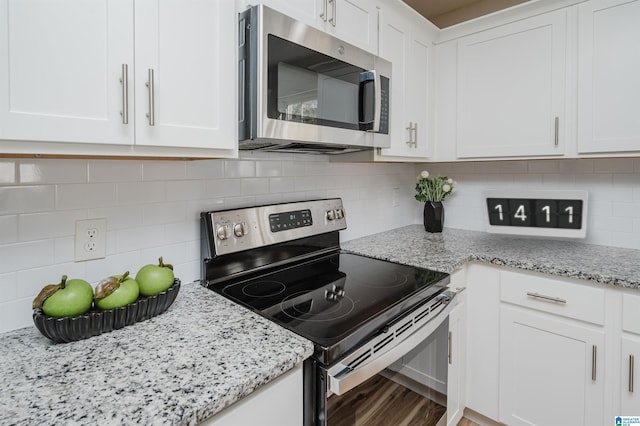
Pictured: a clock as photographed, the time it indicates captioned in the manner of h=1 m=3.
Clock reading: h=14 m=11
